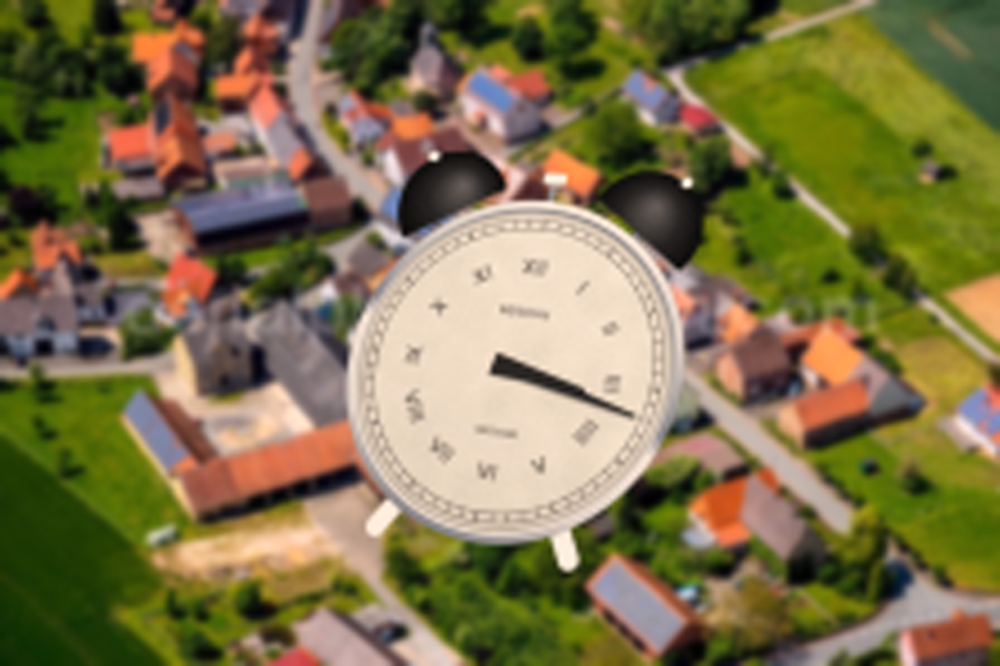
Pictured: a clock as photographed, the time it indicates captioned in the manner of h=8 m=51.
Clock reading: h=3 m=17
